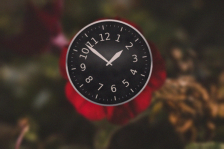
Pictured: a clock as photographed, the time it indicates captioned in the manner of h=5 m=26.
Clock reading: h=1 m=53
